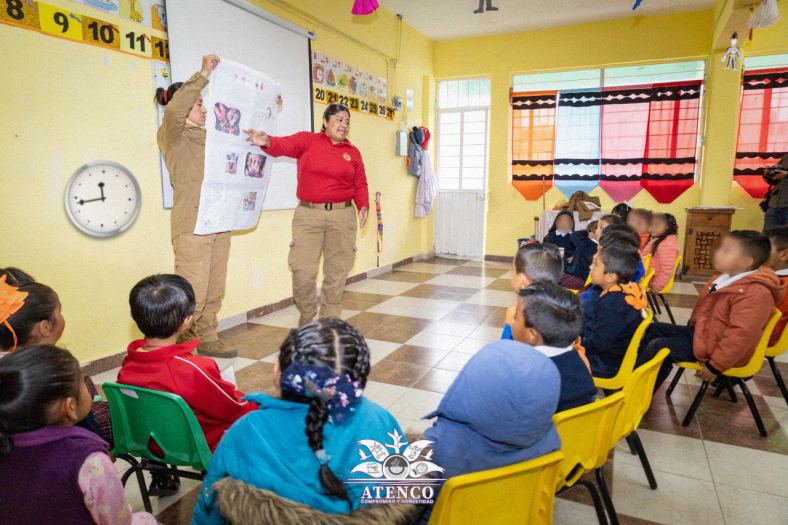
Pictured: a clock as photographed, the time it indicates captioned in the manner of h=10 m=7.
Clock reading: h=11 m=43
